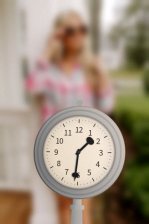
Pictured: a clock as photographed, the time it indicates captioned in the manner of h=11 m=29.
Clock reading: h=1 m=31
